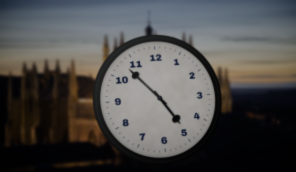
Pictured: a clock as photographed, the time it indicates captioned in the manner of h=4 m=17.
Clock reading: h=4 m=53
